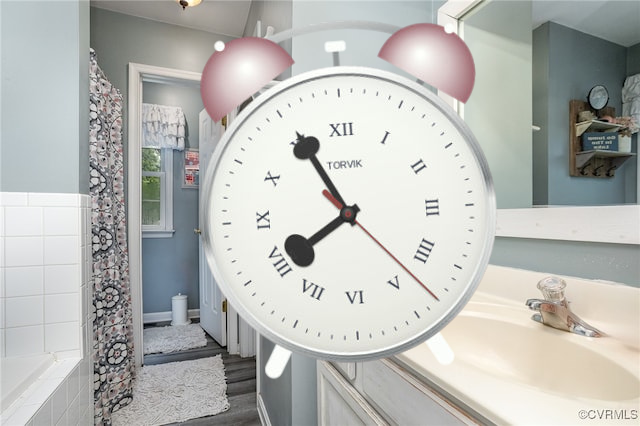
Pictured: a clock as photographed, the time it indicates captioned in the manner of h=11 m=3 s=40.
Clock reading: h=7 m=55 s=23
